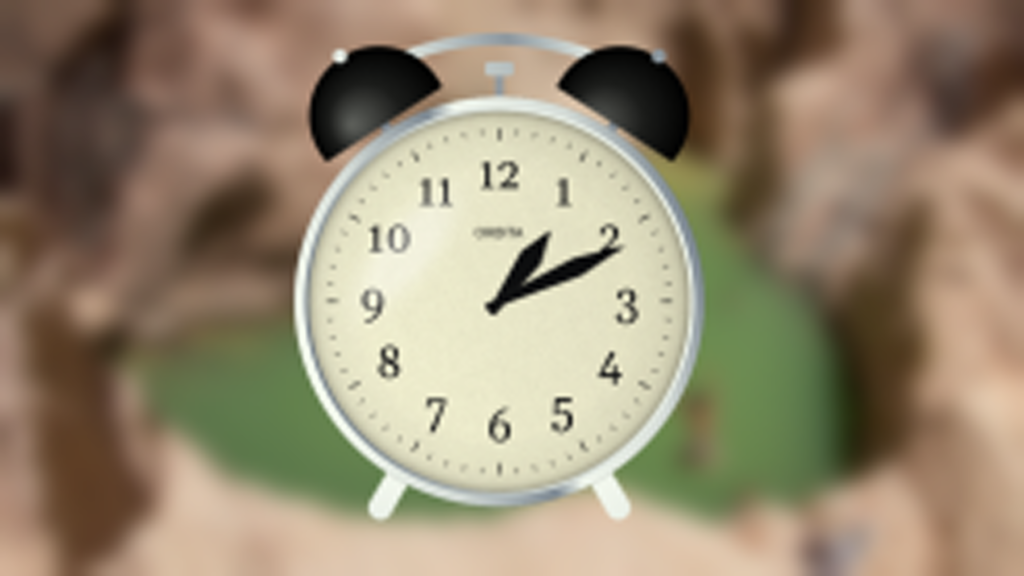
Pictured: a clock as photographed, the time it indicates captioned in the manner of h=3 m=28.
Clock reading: h=1 m=11
